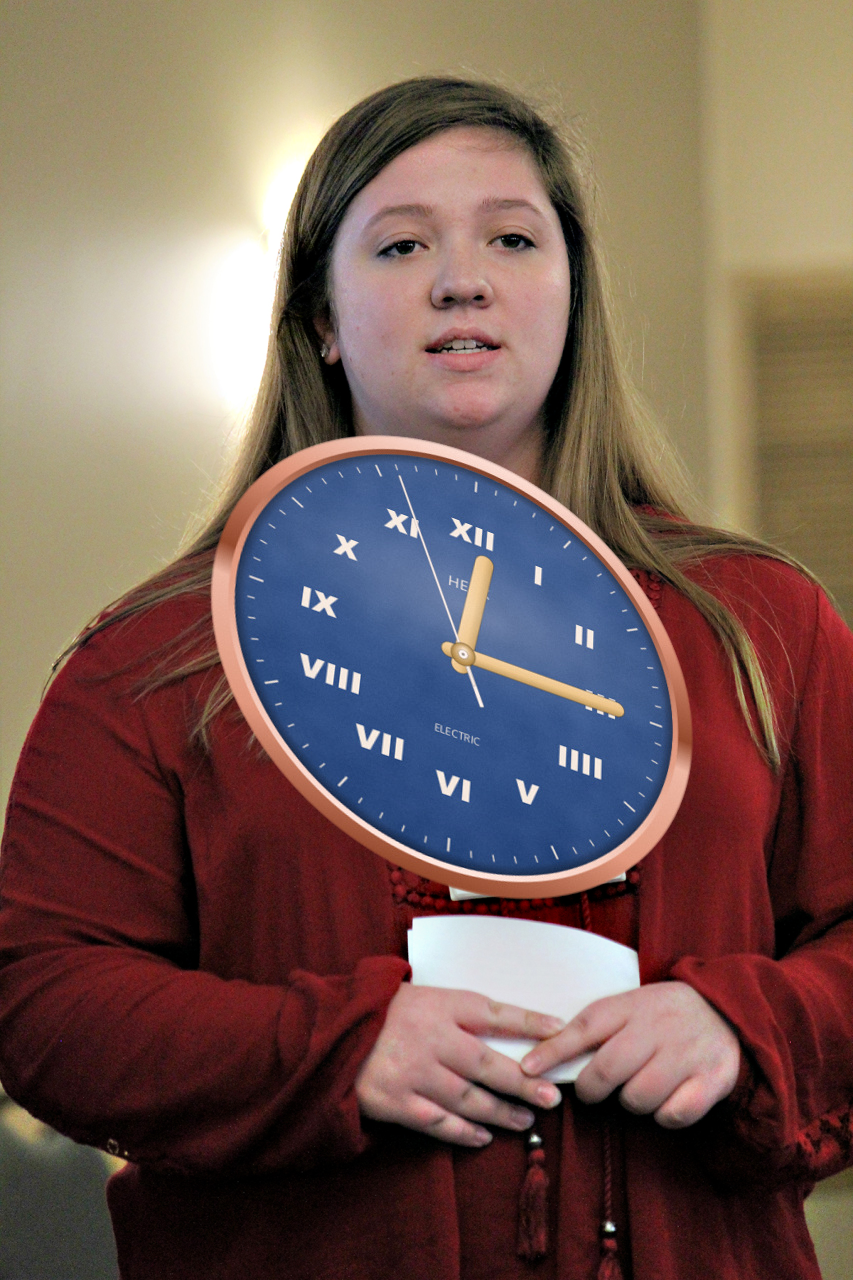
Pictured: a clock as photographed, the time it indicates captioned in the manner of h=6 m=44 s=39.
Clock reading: h=12 m=14 s=56
